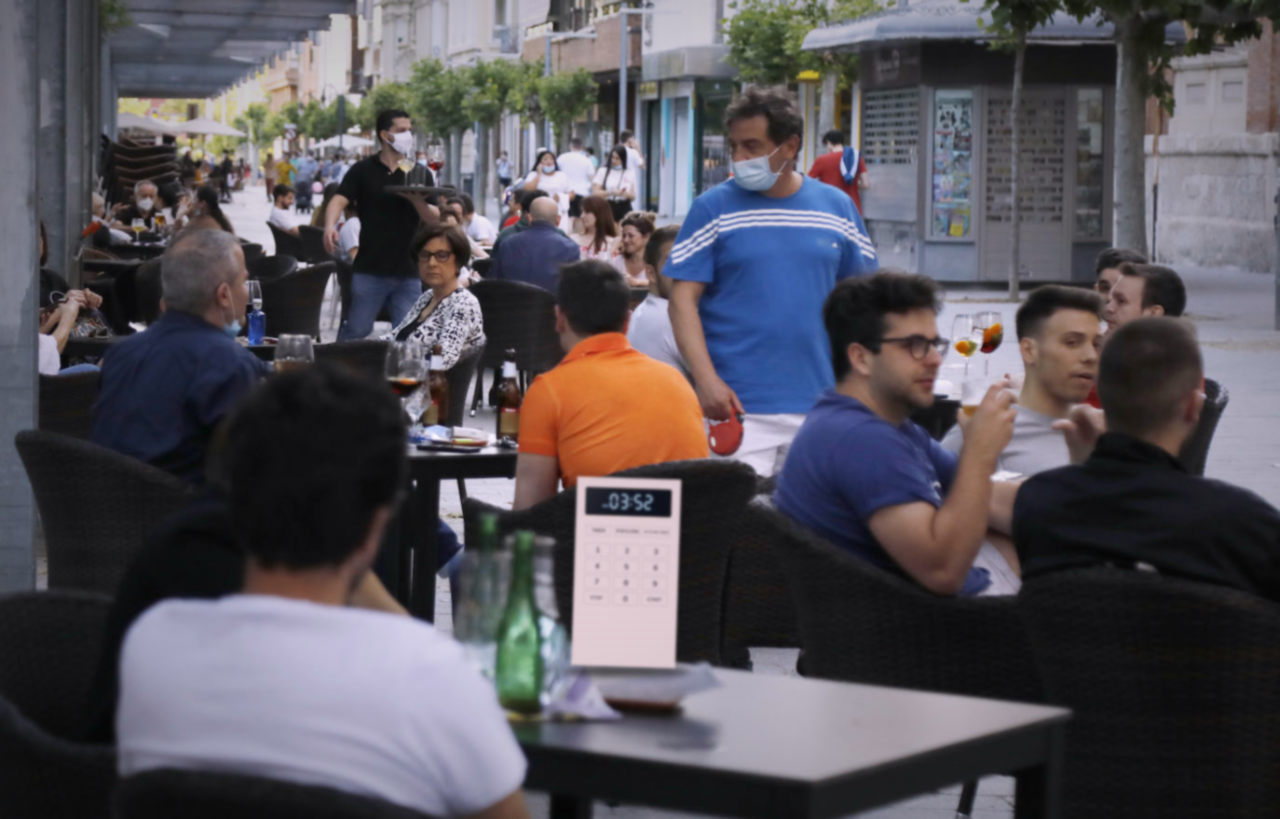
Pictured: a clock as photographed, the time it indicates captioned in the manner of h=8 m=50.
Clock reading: h=3 m=52
